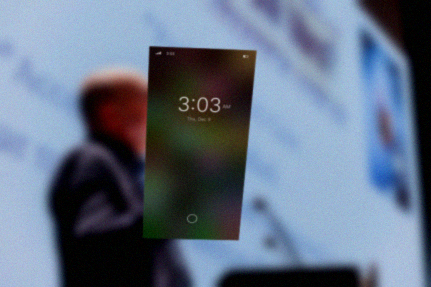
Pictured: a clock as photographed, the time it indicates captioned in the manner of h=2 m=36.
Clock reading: h=3 m=3
